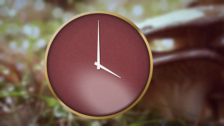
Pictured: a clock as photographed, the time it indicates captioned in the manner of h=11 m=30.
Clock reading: h=4 m=0
